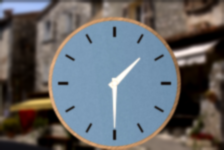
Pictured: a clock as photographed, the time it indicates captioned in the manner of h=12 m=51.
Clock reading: h=1 m=30
